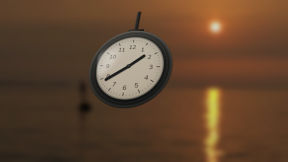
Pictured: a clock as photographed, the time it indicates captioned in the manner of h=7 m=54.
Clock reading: h=1 m=39
